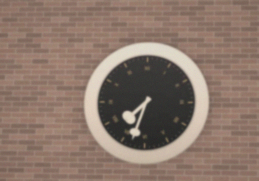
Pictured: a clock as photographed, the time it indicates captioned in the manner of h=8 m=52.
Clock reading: h=7 m=33
